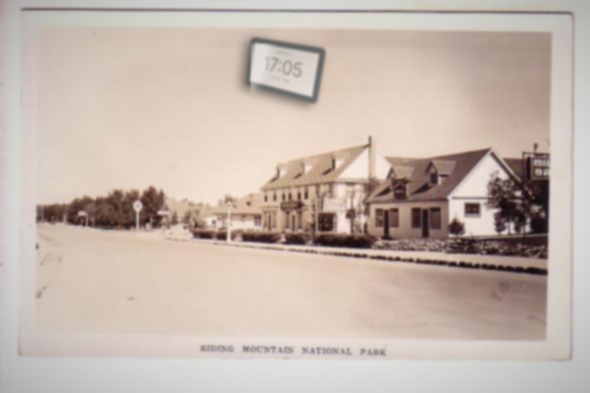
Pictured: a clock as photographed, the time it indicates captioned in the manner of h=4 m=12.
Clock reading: h=17 m=5
